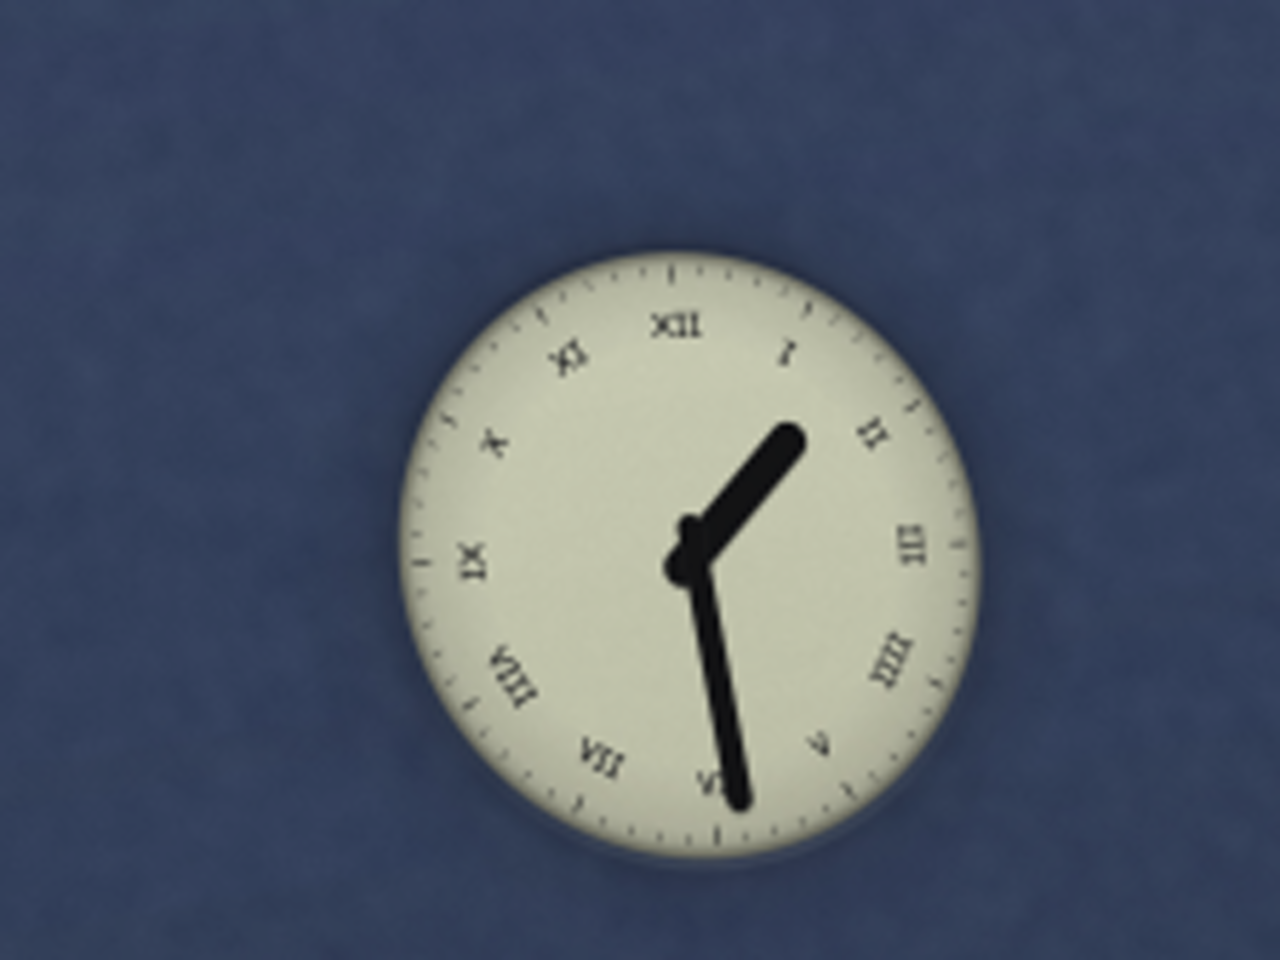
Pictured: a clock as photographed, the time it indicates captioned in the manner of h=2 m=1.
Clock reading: h=1 m=29
